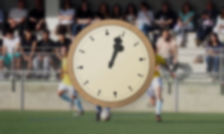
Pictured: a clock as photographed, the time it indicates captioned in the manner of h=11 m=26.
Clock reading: h=1 m=4
